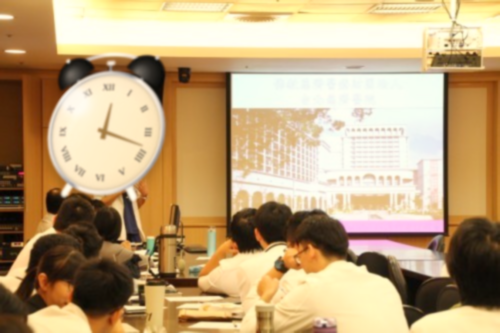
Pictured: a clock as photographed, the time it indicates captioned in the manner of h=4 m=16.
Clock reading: h=12 m=18
